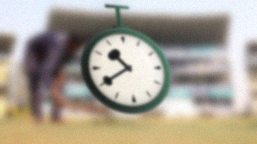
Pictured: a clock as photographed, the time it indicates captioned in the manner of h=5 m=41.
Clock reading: h=10 m=40
